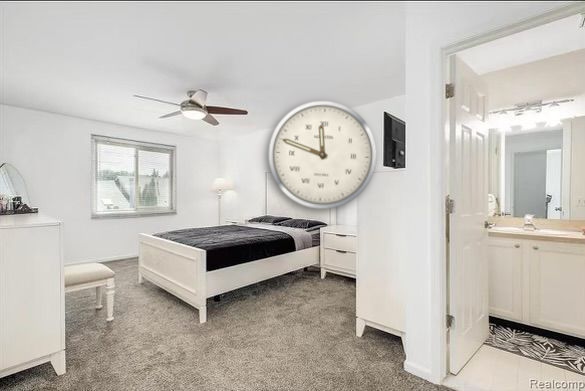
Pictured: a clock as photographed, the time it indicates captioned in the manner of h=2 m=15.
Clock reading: h=11 m=48
